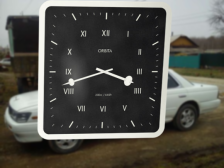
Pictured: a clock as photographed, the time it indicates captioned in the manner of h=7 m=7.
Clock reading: h=3 m=42
